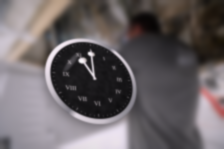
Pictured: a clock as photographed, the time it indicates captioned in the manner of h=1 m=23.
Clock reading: h=11 m=0
